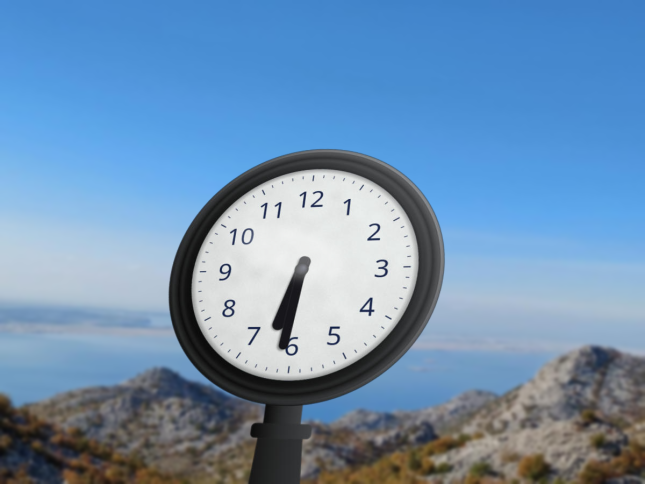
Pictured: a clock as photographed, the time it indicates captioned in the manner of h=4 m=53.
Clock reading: h=6 m=31
